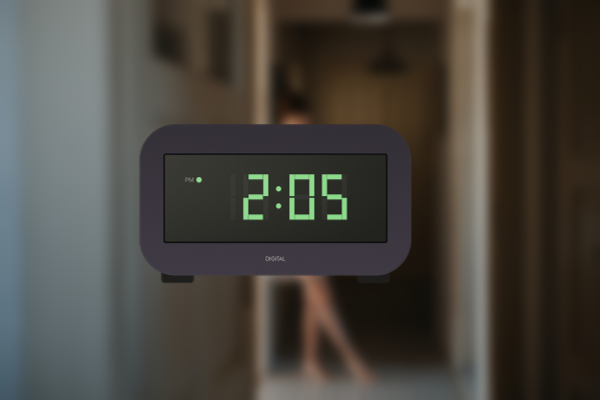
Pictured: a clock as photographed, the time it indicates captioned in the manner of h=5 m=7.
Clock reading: h=2 m=5
